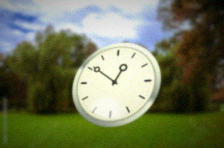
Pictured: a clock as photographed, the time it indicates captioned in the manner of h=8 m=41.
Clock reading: h=12 m=51
